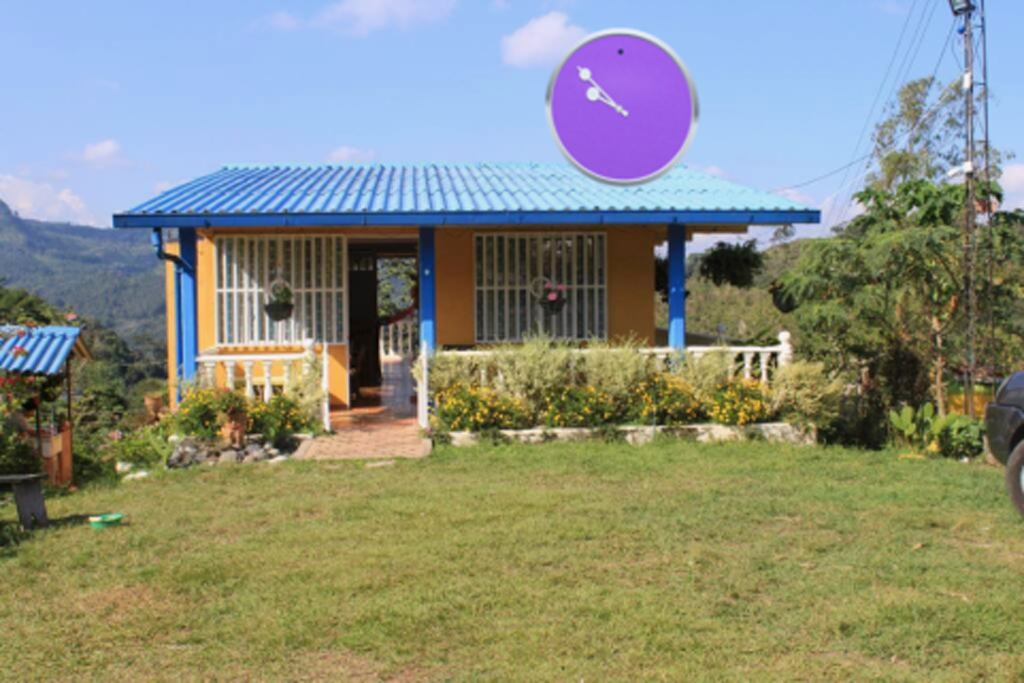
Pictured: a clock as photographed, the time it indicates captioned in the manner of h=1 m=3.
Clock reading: h=9 m=52
